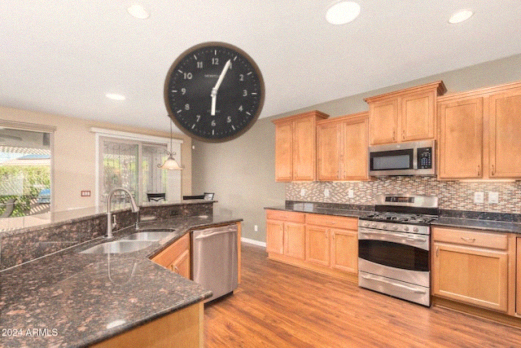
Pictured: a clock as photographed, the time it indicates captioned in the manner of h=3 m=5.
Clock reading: h=6 m=4
